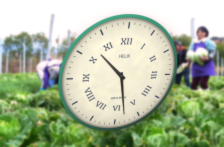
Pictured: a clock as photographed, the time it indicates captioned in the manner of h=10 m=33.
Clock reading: h=10 m=28
